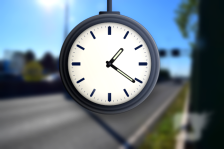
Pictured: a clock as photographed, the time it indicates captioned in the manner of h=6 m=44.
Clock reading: h=1 m=21
